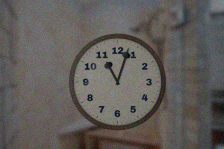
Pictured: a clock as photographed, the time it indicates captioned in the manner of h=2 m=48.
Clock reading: h=11 m=3
